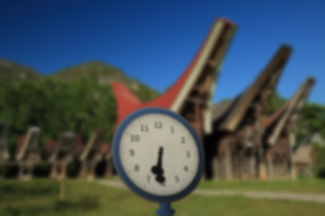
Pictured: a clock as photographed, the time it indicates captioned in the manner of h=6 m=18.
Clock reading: h=6 m=31
